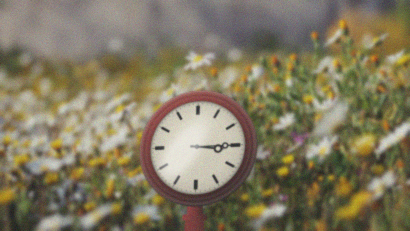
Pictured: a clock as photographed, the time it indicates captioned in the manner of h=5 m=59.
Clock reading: h=3 m=15
